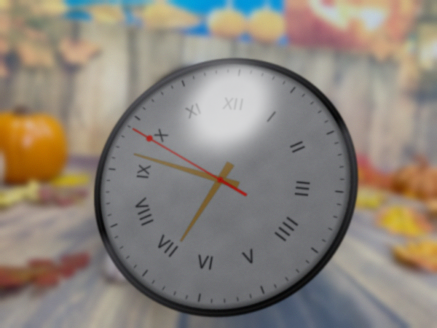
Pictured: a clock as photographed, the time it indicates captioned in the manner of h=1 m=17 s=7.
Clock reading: h=6 m=46 s=49
